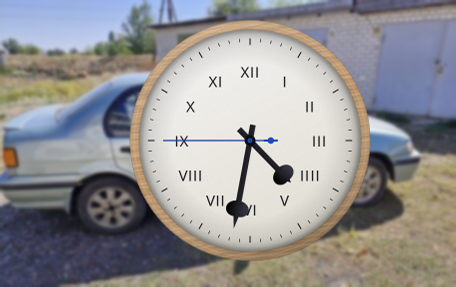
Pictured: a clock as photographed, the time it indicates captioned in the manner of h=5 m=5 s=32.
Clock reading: h=4 m=31 s=45
